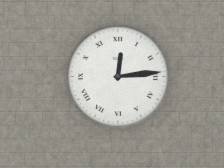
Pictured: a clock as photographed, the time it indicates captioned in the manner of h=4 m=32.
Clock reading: h=12 m=14
